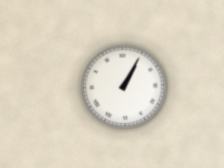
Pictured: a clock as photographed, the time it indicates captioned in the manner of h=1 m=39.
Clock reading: h=1 m=5
